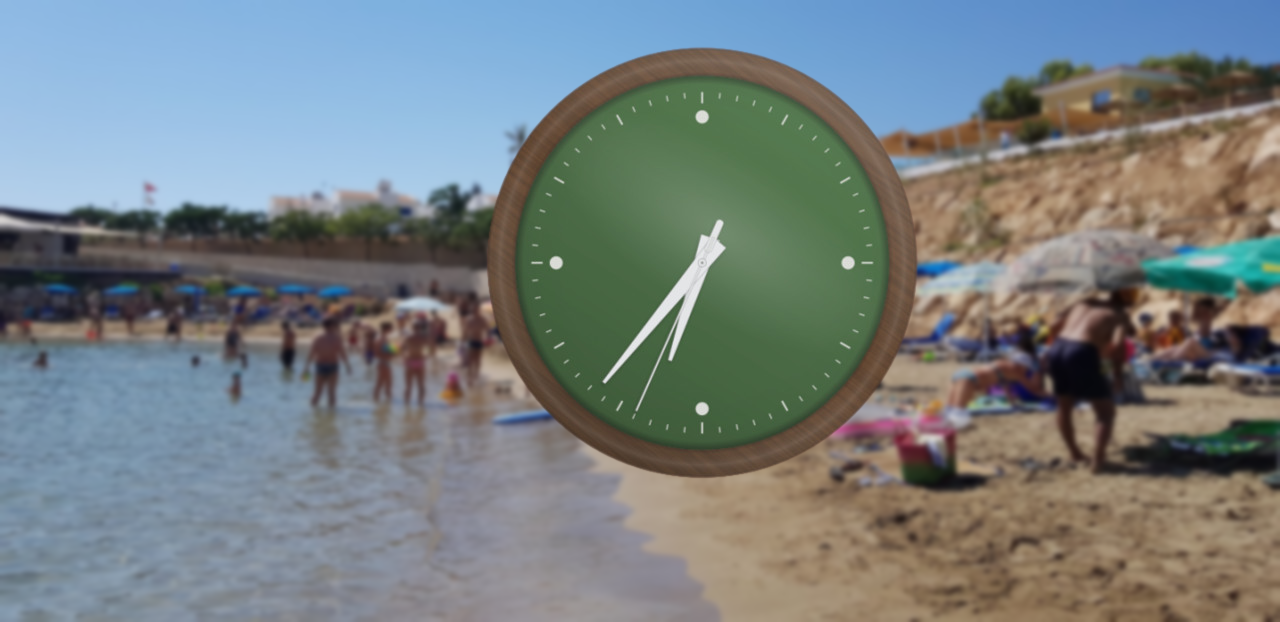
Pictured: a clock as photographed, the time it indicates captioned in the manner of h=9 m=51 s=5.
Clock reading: h=6 m=36 s=34
